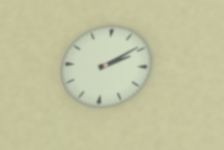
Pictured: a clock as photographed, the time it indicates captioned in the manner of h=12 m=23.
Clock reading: h=2 m=9
